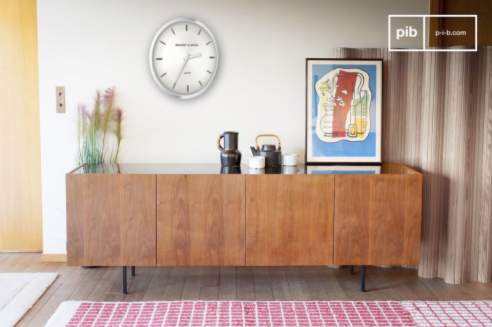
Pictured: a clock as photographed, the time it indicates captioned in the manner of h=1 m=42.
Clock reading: h=2 m=35
